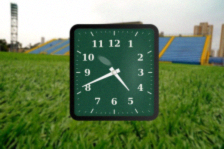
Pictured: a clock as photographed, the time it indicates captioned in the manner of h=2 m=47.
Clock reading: h=4 m=41
